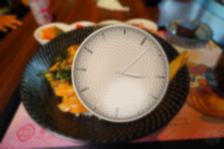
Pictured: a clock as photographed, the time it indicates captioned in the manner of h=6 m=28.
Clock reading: h=3 m=7
